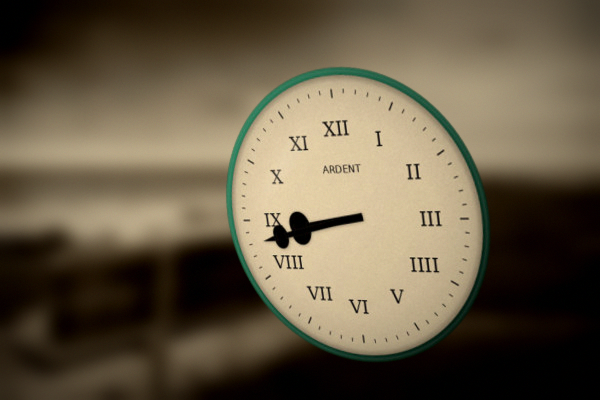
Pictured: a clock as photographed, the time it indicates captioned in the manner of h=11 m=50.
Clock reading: h=8 m=43
